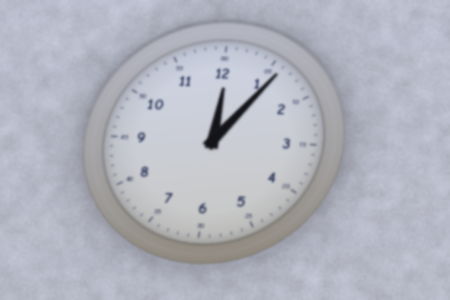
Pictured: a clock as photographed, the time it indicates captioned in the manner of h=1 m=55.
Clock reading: h=12 m=6
